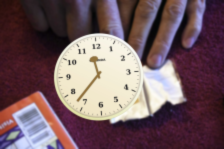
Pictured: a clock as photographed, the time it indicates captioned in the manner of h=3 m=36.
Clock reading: h=11 m=37
